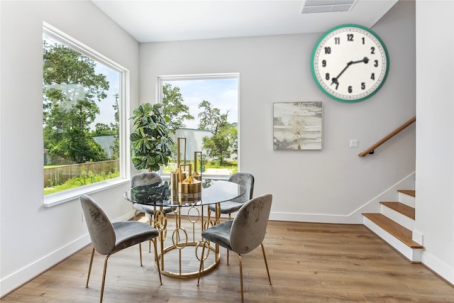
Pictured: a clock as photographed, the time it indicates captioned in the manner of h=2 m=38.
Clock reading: h=2 m=37
